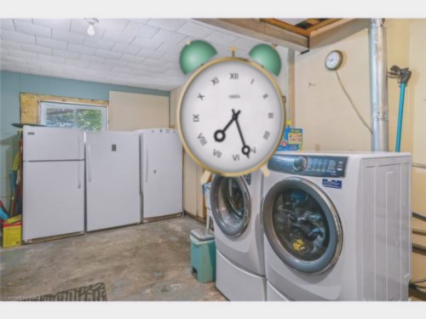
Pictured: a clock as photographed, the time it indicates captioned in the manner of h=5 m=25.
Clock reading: h=7 m=27
